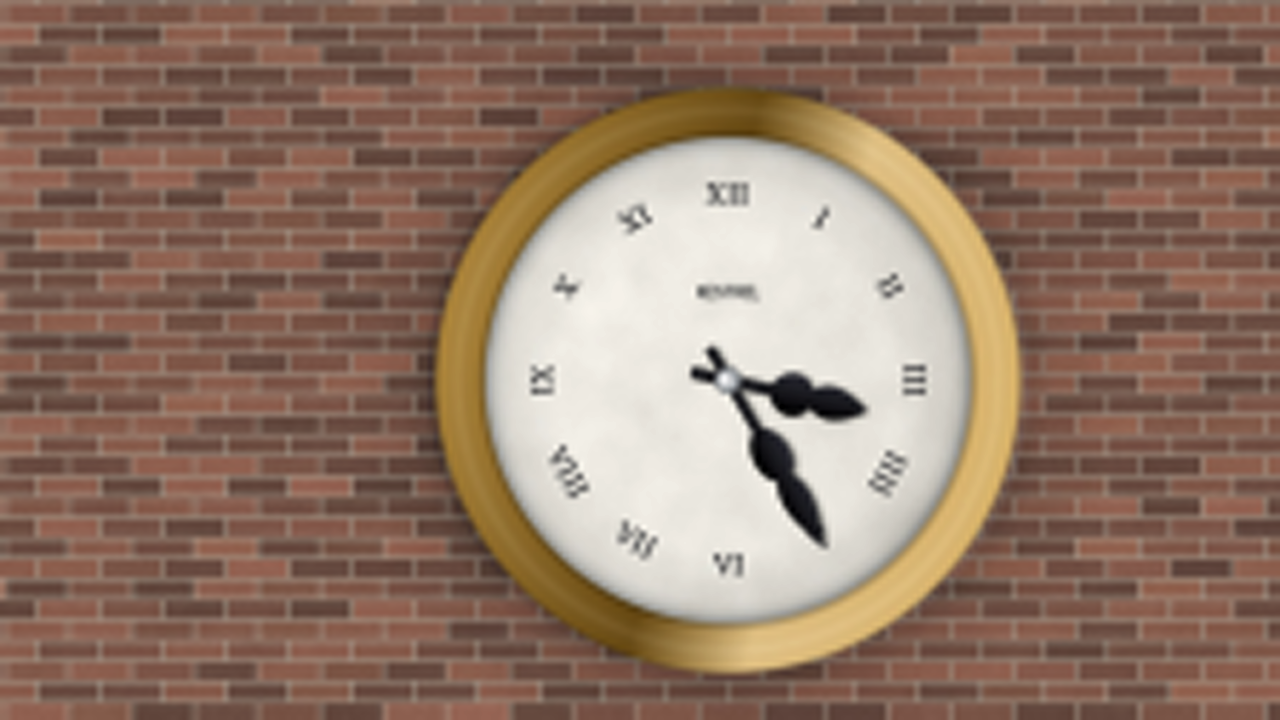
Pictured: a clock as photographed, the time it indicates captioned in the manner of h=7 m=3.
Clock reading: h=3 m=25
